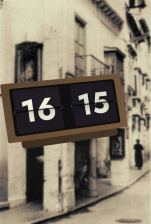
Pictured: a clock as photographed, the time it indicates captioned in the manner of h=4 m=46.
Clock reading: h=16 m=15
